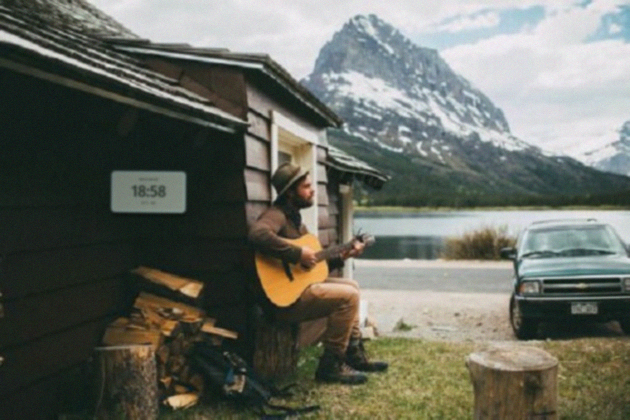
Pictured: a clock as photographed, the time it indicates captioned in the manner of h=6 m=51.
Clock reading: h=18 m=58
